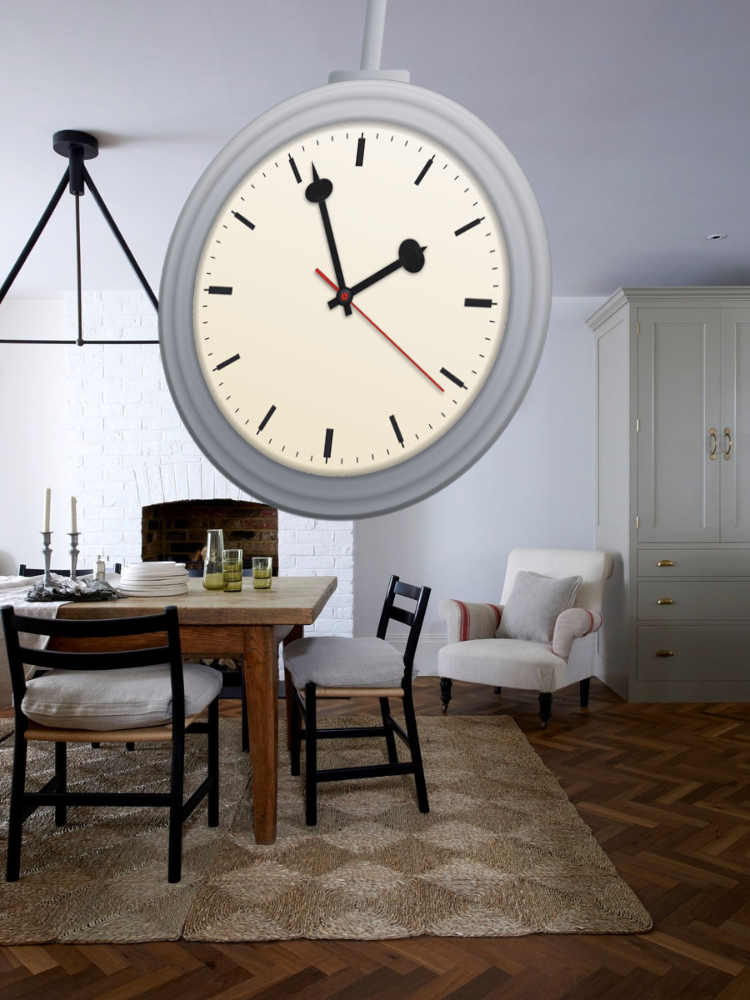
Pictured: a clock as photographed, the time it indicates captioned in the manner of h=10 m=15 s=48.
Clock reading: h=1 m=56 s=21
